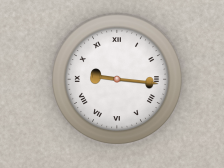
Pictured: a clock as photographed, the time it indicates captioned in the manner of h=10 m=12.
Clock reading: h=9 m=16
